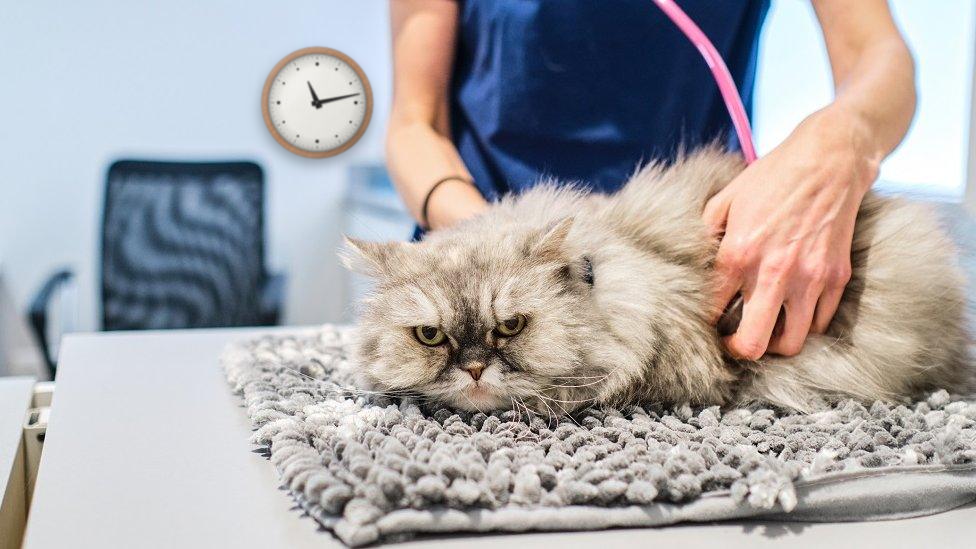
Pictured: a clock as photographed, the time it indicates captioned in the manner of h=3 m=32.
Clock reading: h=11 m=13
